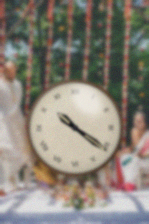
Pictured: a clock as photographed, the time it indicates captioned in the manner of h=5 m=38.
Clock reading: h=10 m=21
